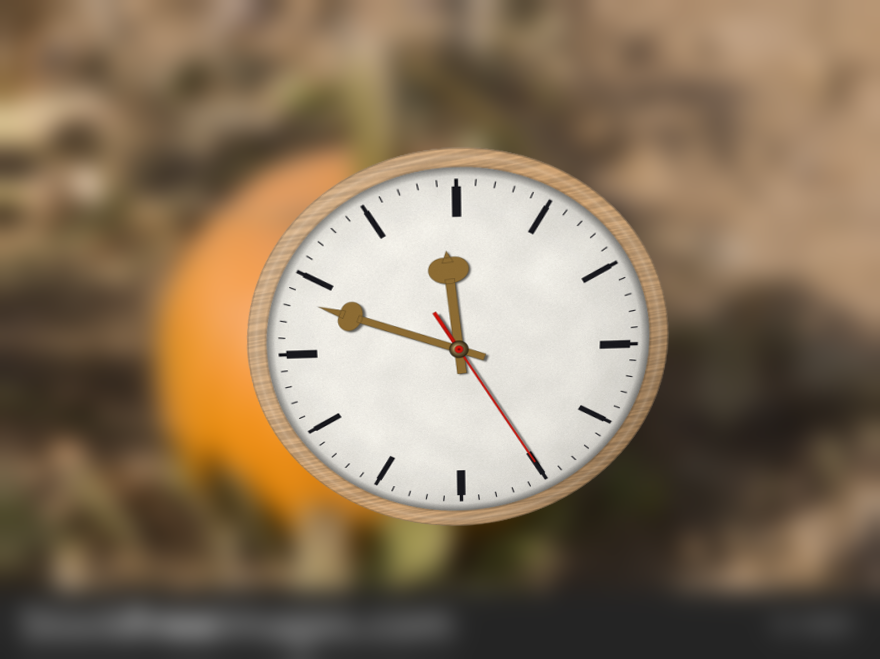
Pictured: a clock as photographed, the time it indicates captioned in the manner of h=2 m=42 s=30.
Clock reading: h=11 m=48 s=25
